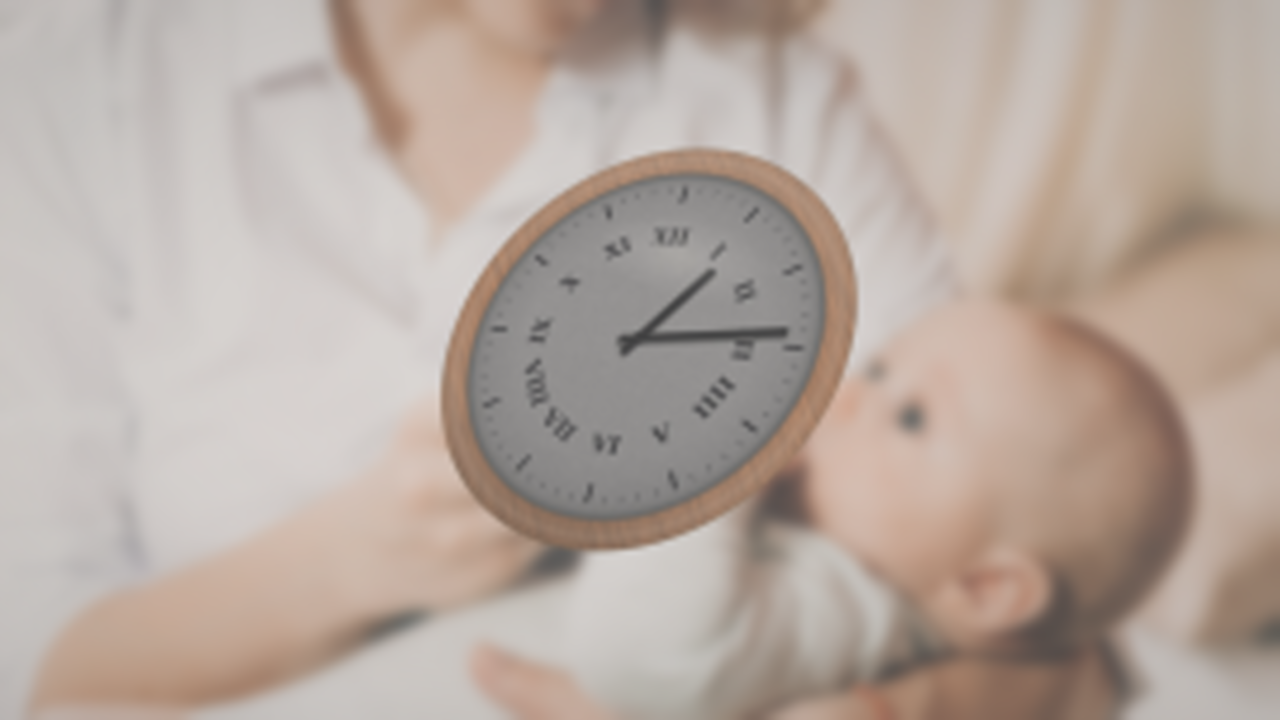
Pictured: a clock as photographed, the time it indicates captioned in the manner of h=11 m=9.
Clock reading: h=1 m=14
